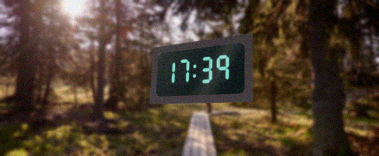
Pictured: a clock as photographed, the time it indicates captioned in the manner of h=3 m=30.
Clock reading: h=17 m=39
